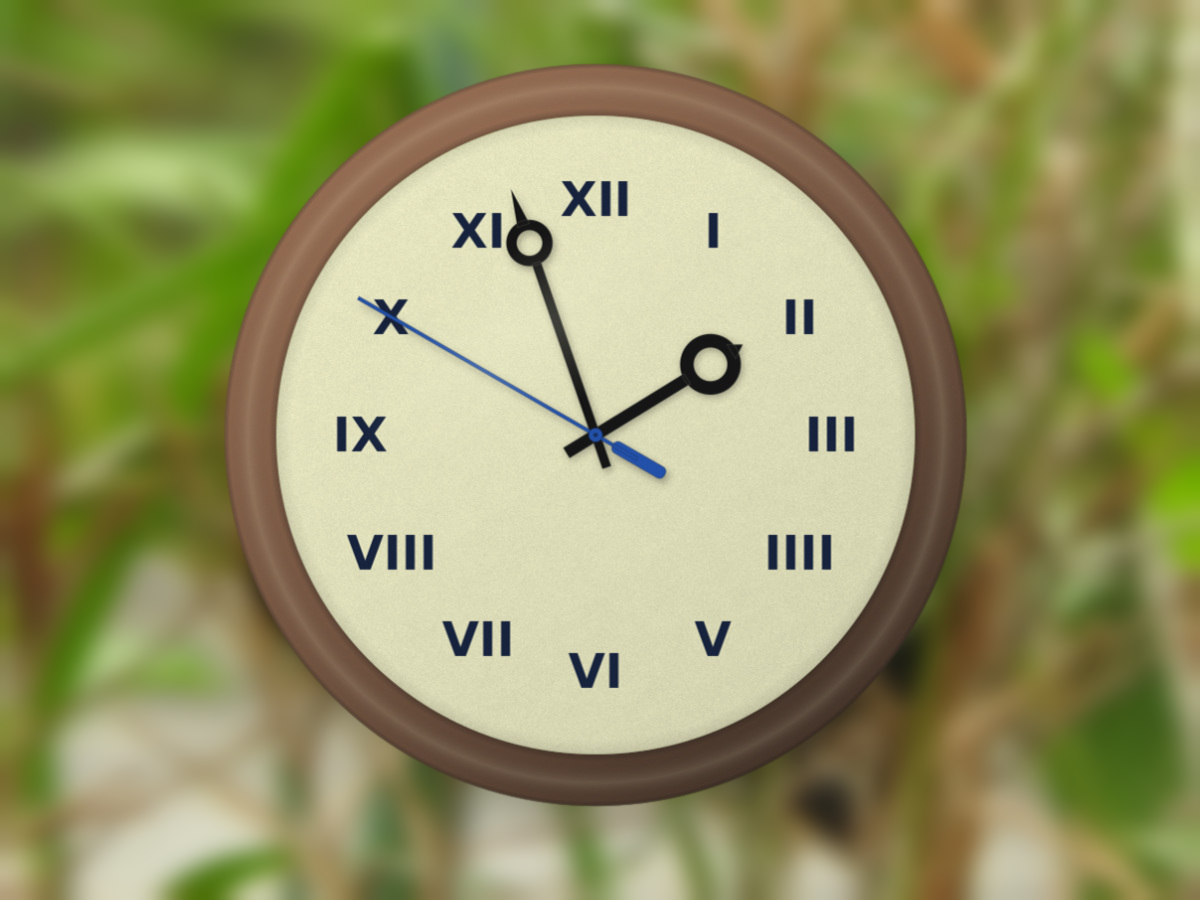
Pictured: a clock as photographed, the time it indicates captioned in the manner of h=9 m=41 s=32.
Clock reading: h=1 m=56 s=50
